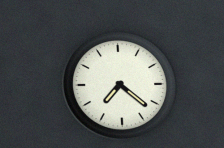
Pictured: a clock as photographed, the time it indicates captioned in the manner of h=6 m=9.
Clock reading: h=7 m=22
